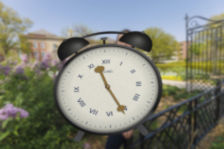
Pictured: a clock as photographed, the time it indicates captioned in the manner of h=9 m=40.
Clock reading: h=11 m=26
